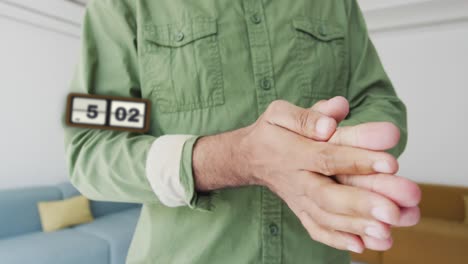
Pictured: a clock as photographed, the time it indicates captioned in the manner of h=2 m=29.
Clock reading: h=5 m=2
